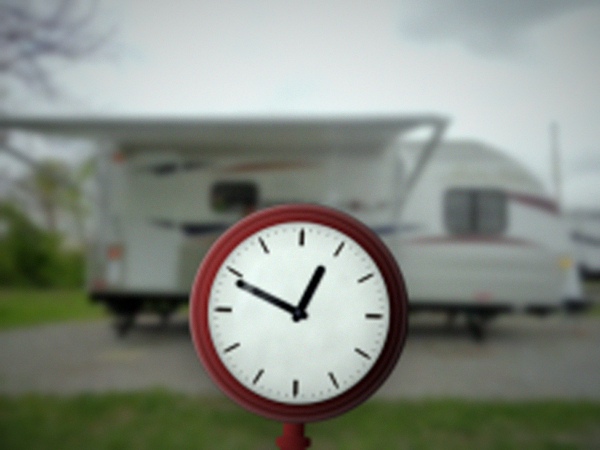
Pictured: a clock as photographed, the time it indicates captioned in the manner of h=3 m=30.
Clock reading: h=12 m=49
